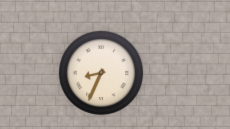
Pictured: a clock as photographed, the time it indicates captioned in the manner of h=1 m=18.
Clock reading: h=8 m=34
